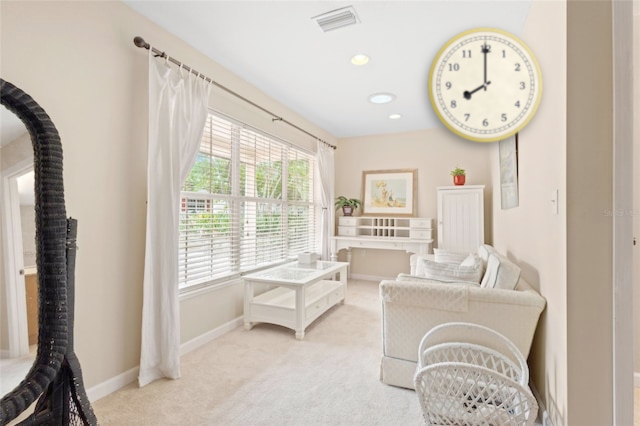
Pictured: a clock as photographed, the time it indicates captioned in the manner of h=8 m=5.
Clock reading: h=8 m=0
